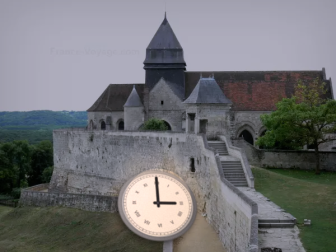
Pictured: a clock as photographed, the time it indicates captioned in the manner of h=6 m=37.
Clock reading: h=3 m=0
